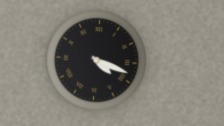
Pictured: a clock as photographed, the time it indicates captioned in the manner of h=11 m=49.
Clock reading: h=4 m=18
